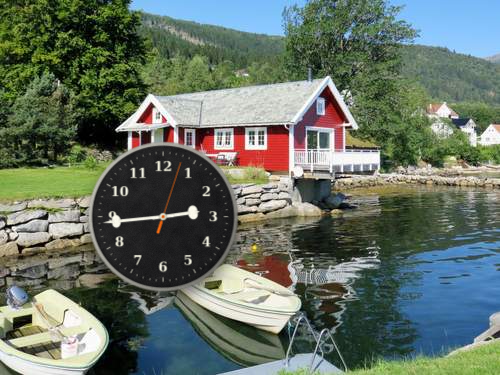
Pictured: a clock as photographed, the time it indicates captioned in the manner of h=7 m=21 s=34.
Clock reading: h=2 m=44 s=3
